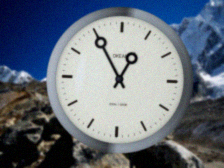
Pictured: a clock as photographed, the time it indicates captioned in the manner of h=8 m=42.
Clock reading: h=12 m=55
